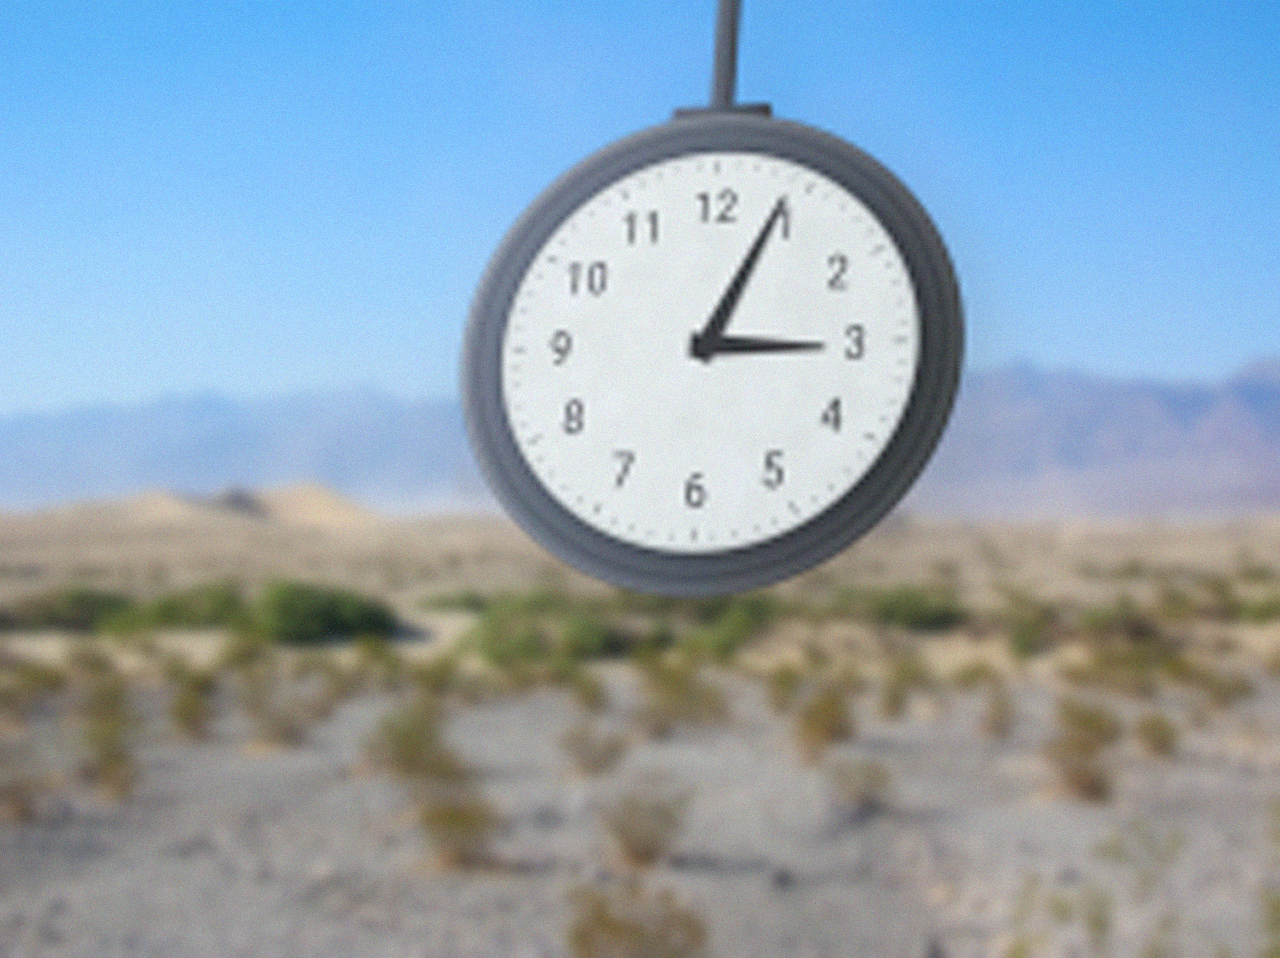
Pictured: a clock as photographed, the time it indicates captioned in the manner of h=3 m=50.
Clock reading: h=3 m=4
